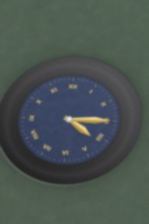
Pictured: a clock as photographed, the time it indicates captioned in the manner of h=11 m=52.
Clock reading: h=4 m=15
